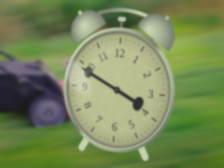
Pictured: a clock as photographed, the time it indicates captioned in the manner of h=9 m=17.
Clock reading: h=3 m=49
